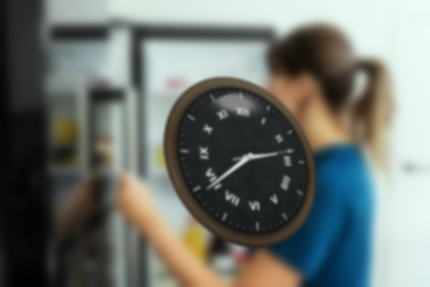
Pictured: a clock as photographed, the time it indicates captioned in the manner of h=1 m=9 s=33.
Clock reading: h=2 m=39 s=13
